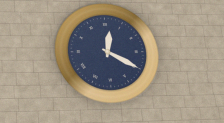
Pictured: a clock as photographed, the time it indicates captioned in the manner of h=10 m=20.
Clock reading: h=12 m=20
